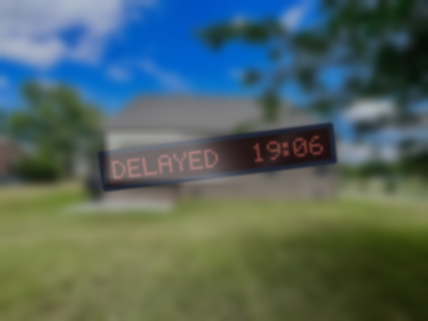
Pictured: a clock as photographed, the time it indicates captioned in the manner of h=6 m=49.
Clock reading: h=19 m=6
